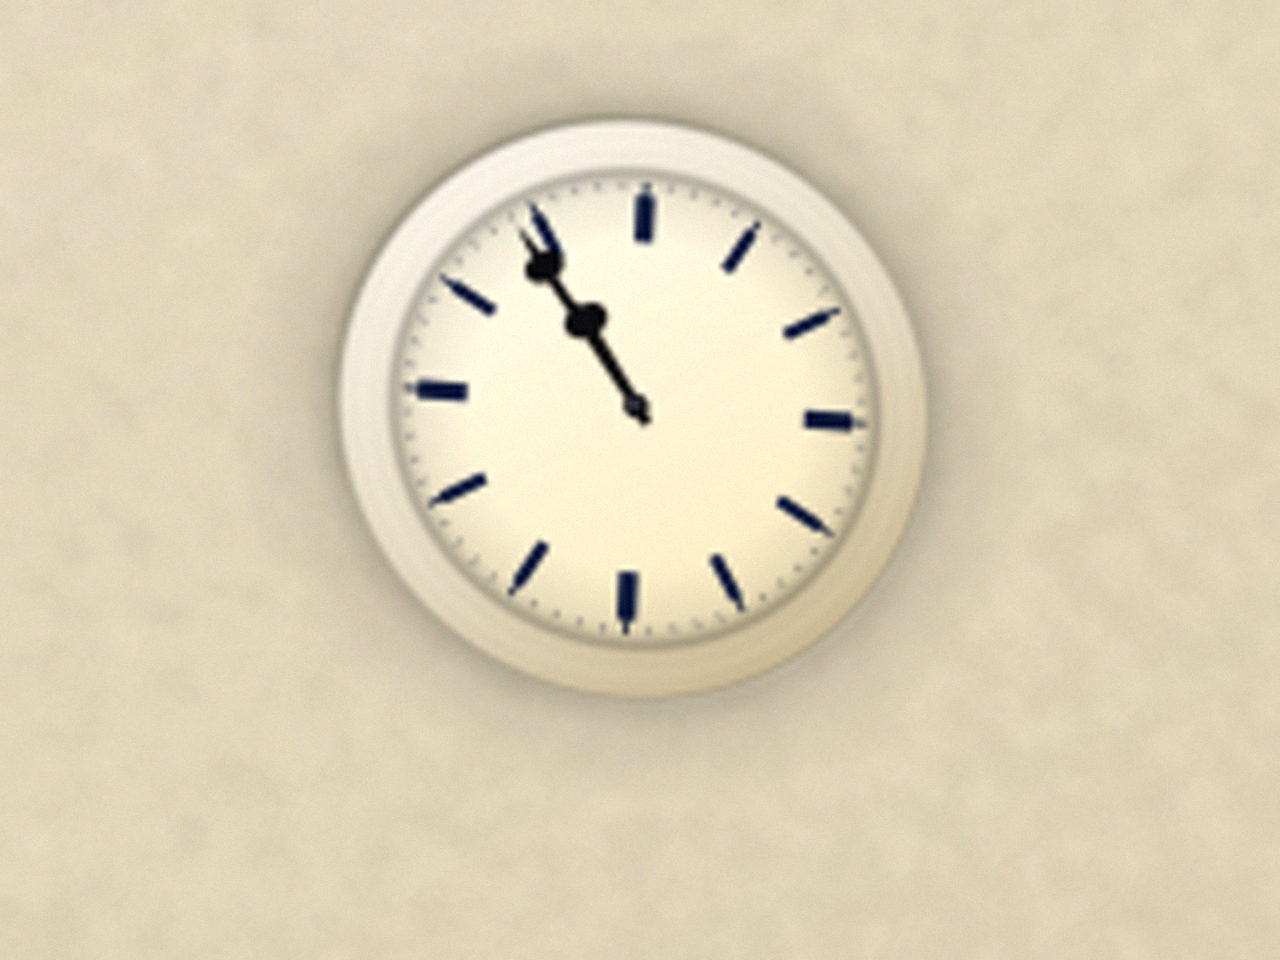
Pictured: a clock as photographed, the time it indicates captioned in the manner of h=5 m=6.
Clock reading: h=10 m=54
